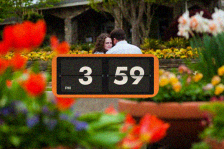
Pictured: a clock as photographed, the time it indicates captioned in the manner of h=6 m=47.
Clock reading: h=3 m=59
